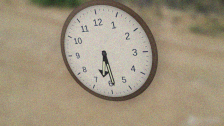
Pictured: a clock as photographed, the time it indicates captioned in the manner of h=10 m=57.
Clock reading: h=6 m=29
